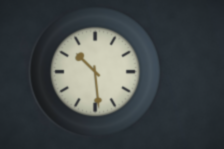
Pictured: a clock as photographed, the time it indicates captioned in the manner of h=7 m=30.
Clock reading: h=10 m=29
